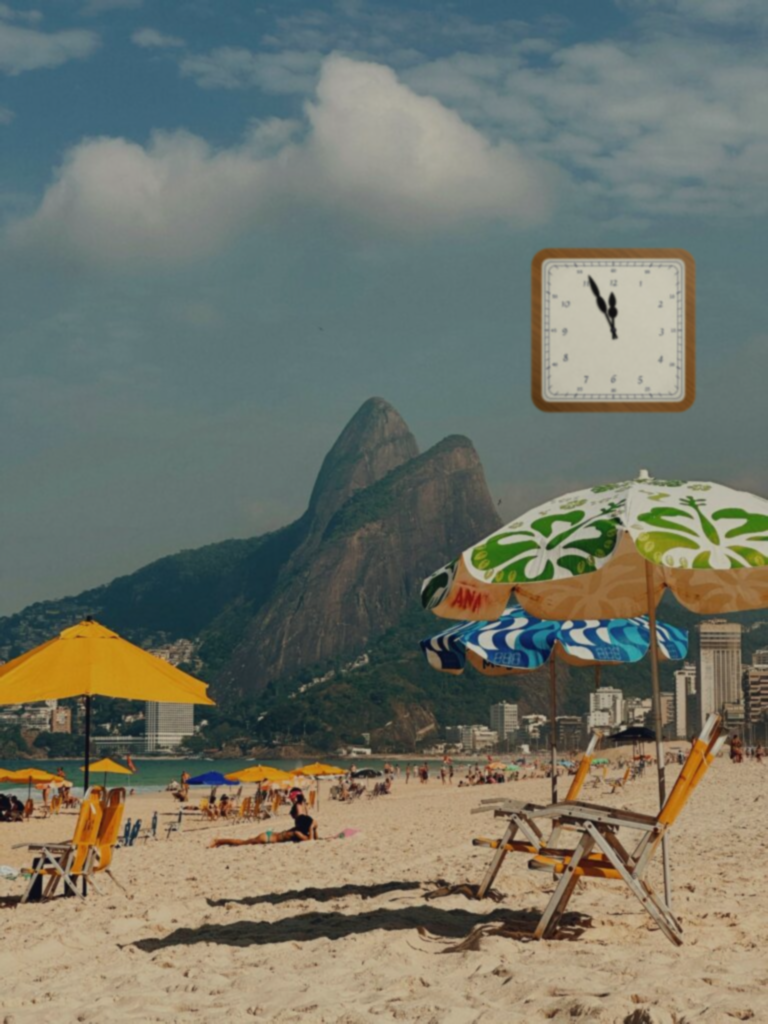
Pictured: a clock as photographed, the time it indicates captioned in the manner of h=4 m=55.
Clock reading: h=11 m=56
